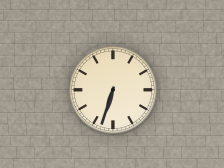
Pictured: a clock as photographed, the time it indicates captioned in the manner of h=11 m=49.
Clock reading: h=6 m=33
